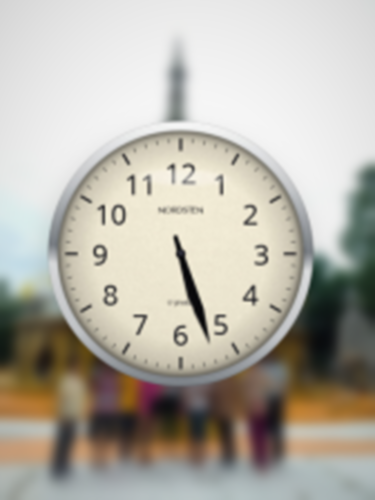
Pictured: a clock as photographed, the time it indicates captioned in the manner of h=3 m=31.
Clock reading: h=5 m=27
